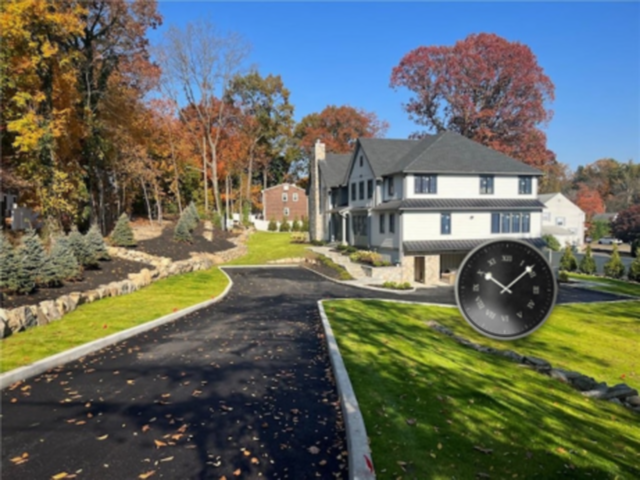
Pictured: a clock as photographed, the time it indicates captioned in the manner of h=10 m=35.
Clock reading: h=10 m=8
